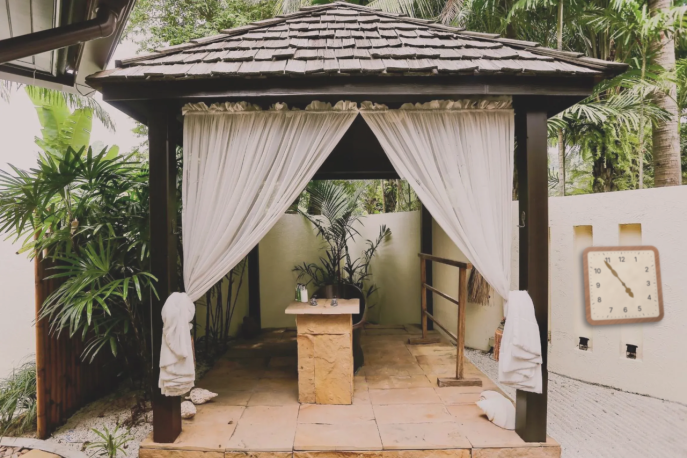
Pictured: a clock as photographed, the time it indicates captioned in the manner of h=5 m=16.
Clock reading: h=4 m=54
